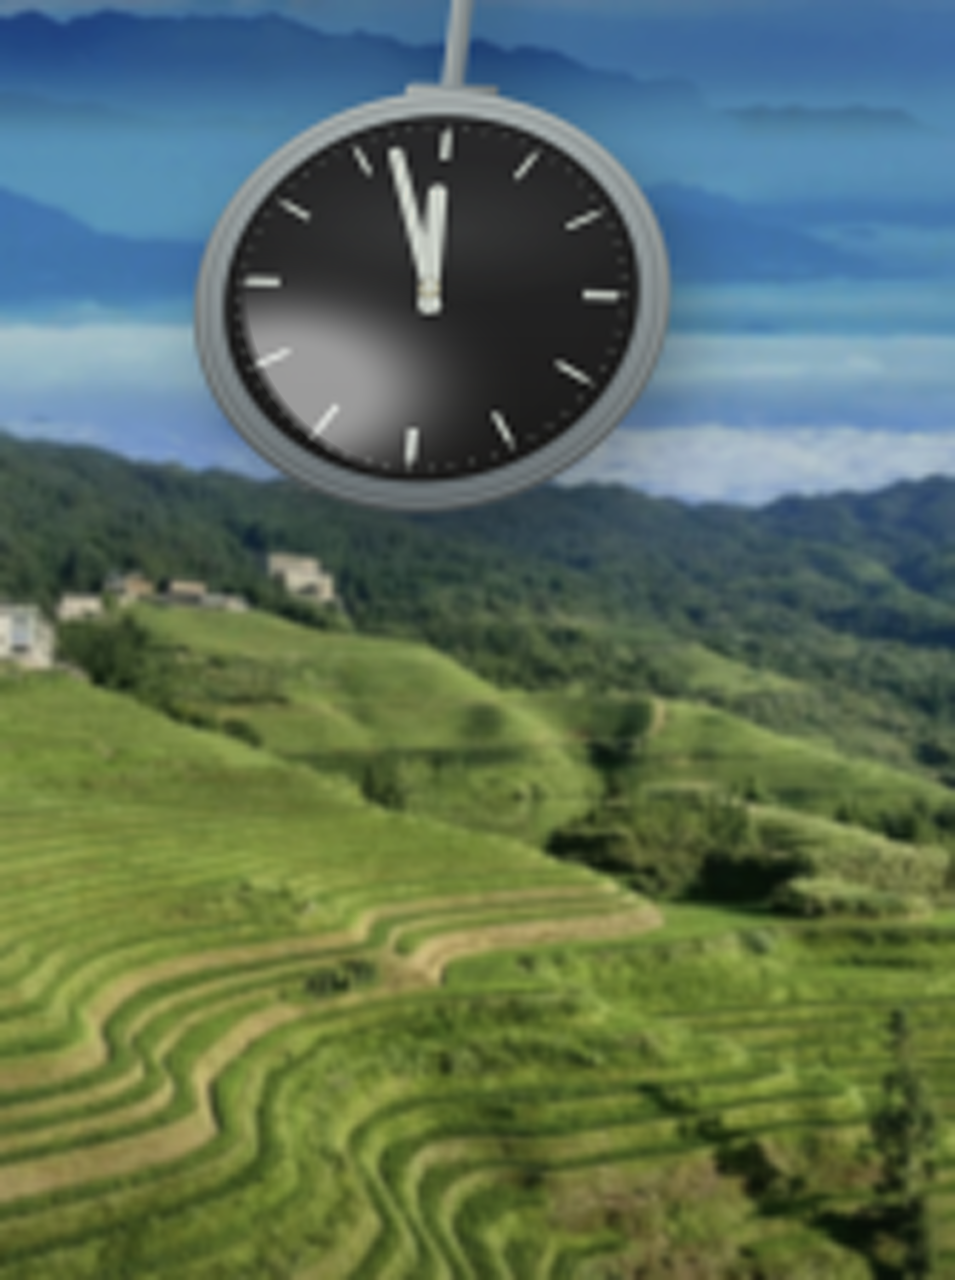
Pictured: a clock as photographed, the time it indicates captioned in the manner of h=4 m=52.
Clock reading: h=11 m=57
